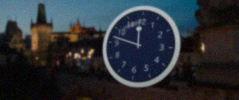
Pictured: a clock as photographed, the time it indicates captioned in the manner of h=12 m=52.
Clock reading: h=11 m=47
